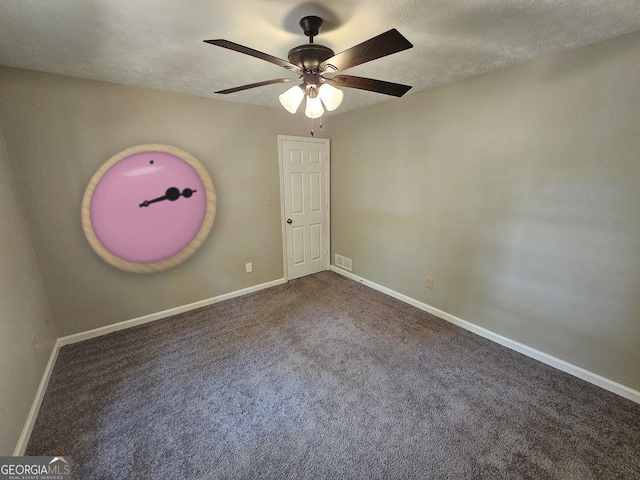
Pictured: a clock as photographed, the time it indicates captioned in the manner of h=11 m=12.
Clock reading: h=2 m=12
